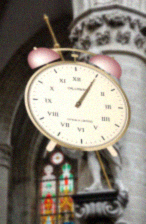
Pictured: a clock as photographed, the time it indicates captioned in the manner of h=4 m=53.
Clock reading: h=1 m=5
